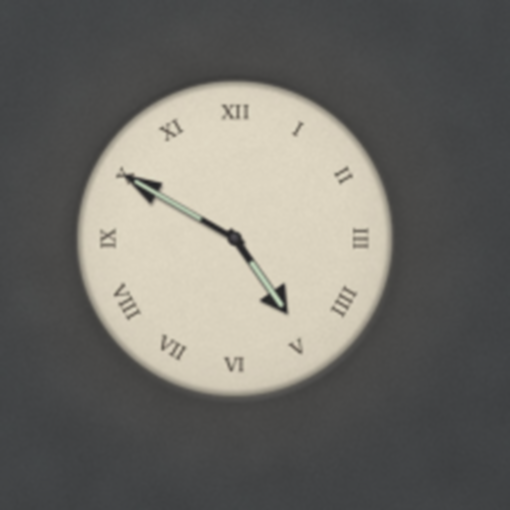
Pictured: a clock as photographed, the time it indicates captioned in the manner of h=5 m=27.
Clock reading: h=4 m=50
